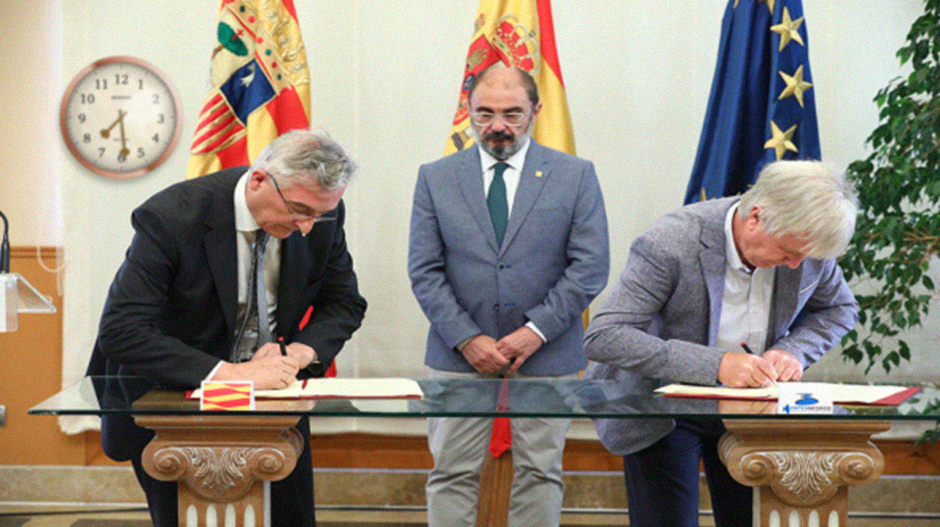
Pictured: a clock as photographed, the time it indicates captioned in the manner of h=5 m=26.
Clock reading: h=7 m=29
